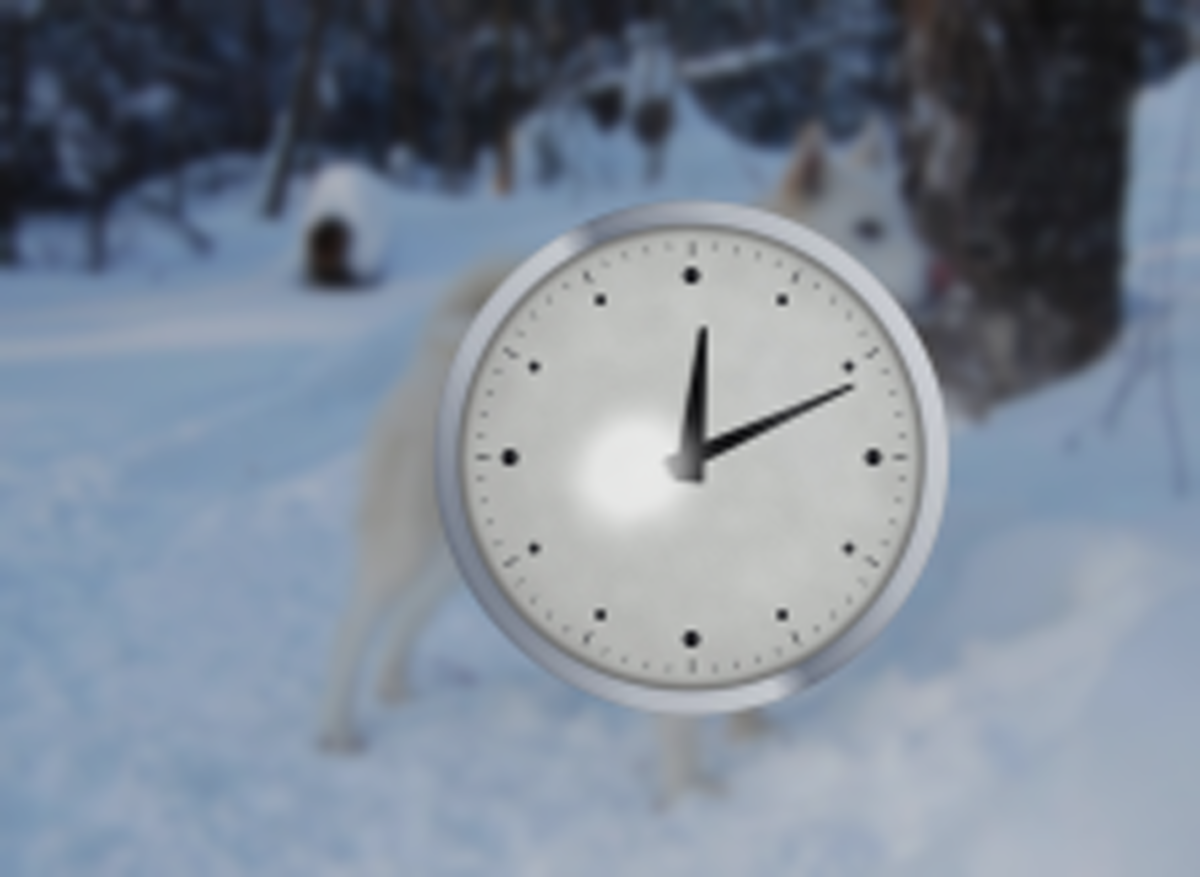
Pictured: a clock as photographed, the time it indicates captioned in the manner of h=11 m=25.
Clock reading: h=12 m=11
